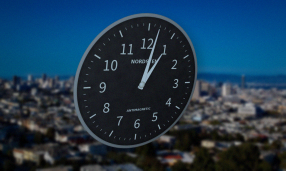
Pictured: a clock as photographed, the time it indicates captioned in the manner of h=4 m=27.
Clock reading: h=1 m=2
